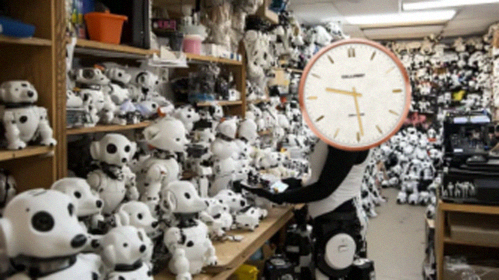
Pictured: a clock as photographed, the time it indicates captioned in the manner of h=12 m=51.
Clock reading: h=9 m=29
